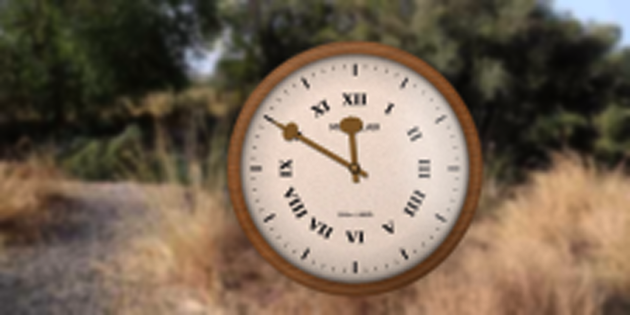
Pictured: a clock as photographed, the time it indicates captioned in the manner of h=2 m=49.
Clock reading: h=11 m=50
